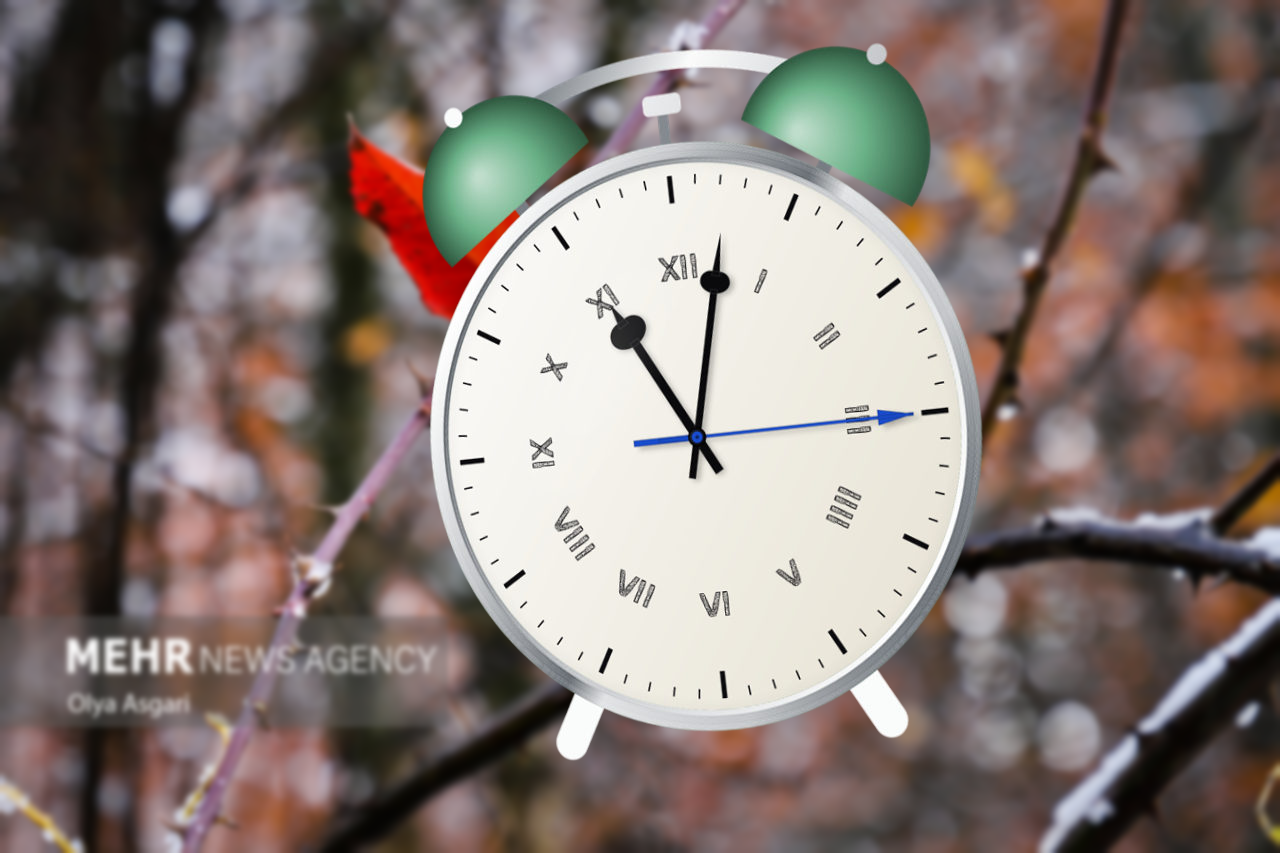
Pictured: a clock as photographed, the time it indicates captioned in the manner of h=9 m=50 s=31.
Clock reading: h=11 m=2 s=15
